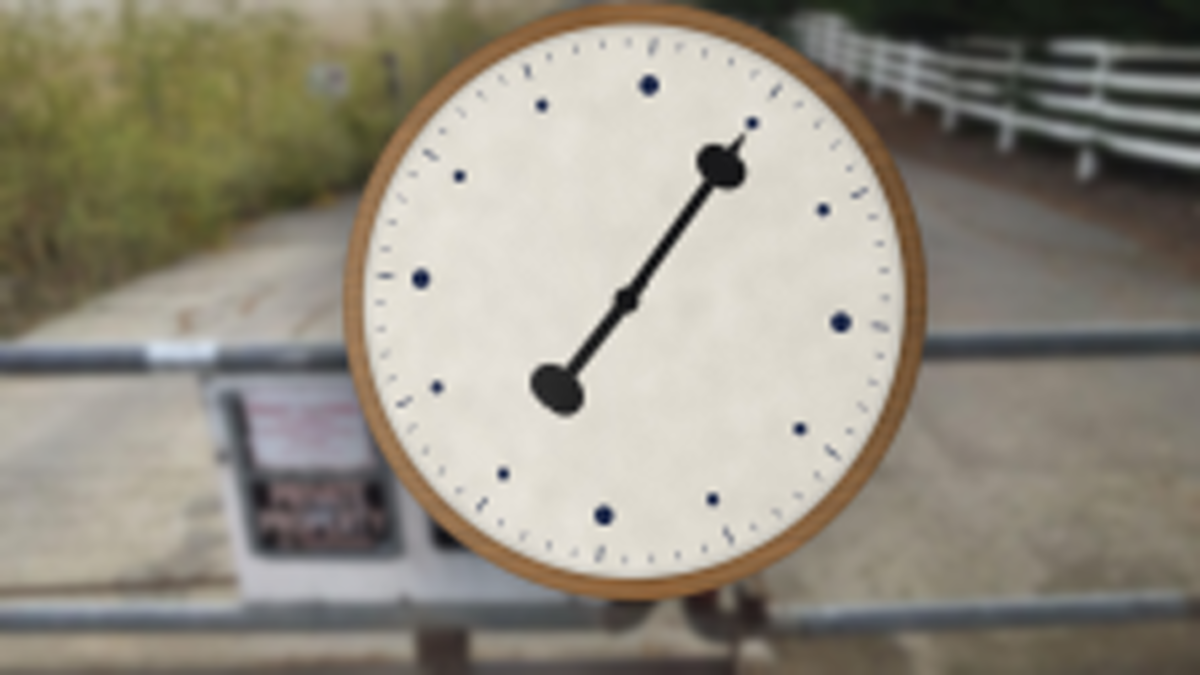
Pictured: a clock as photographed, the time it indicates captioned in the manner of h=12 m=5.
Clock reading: h=7 m=5
